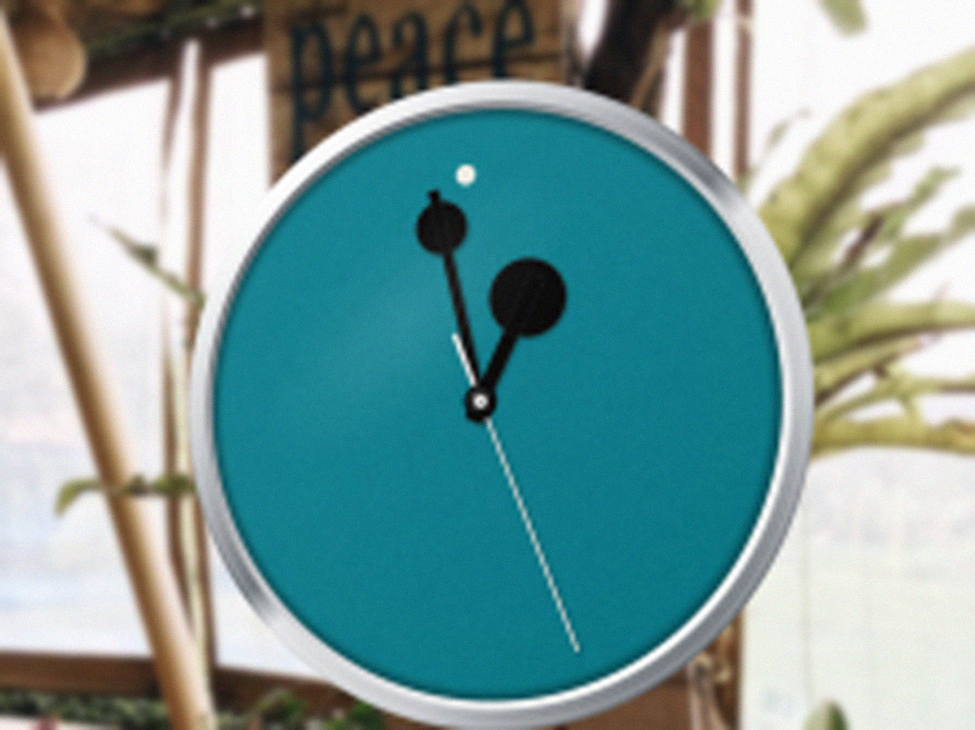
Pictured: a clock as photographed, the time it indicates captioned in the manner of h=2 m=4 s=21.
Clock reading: h=12 m=58 s=27
